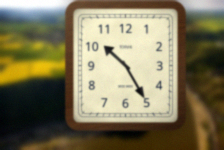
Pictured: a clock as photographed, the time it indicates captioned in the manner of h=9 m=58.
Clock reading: h=10 m=25
